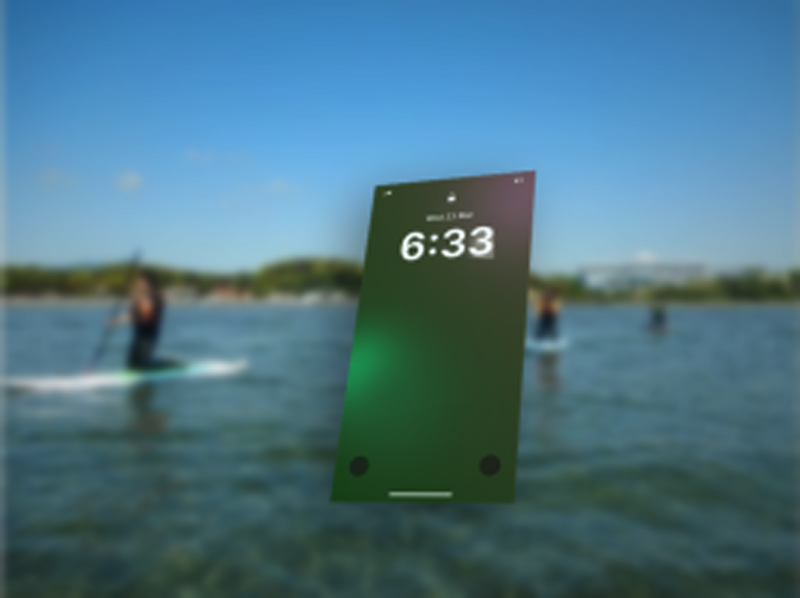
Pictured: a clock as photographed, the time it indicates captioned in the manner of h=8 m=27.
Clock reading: h=6 m=33
